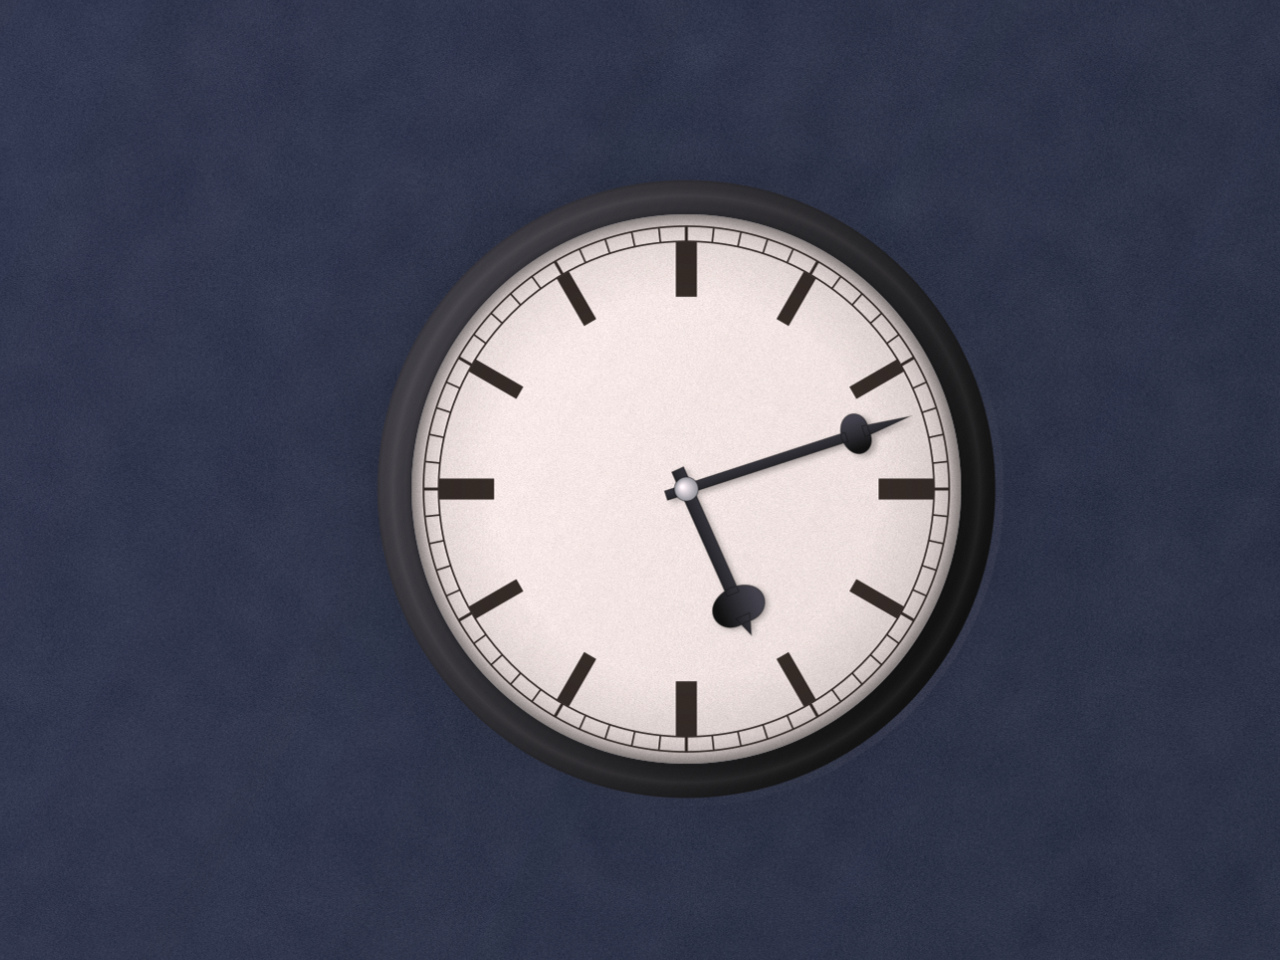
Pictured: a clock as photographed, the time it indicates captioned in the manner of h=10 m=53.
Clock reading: h=5 m=12
